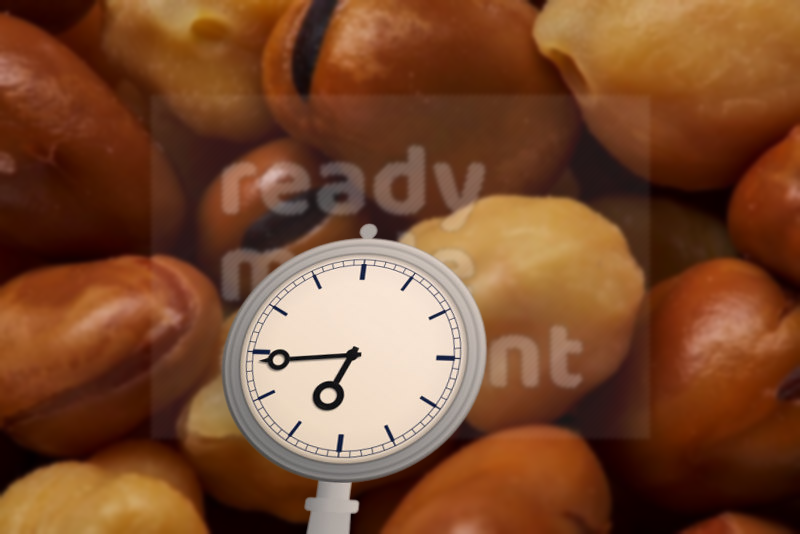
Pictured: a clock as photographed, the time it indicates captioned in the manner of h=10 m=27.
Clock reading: h=6 m=44
